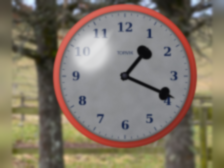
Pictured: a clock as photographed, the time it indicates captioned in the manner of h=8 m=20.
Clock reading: h=1 m=19
